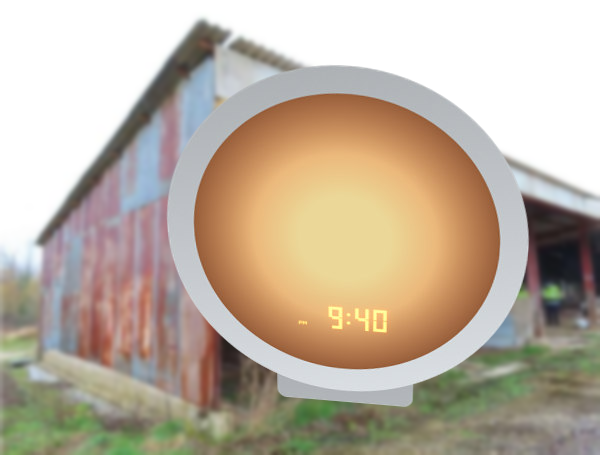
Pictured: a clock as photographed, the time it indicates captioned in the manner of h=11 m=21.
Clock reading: h=9 m=40
